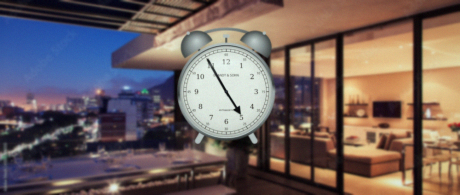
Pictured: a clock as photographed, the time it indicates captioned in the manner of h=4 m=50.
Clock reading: h=4 m=55
